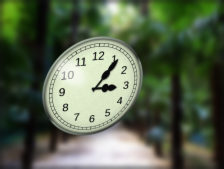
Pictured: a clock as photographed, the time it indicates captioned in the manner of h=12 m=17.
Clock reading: h=3 m=6
